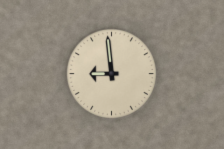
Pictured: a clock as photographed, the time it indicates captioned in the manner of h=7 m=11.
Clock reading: h=8 m=59
